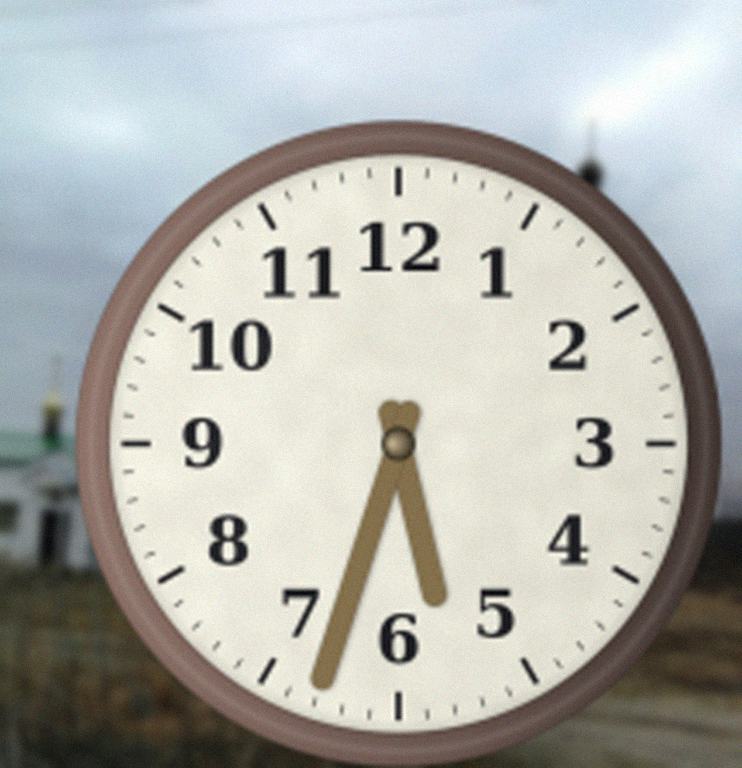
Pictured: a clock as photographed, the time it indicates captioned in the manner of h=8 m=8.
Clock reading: h=5 m=33
